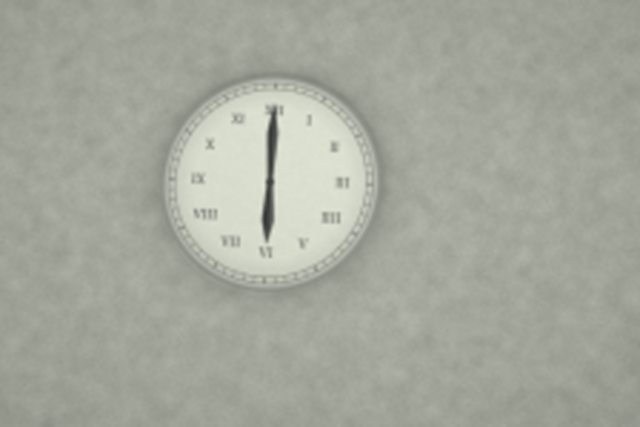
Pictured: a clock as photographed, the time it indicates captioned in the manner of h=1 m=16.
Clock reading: h=6 m=0
